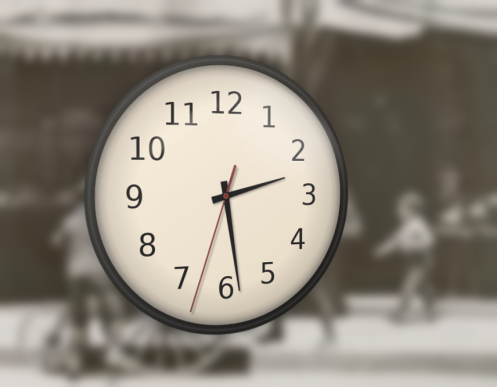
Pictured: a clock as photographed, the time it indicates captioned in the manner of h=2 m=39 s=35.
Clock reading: h=2 m=28 s=33
